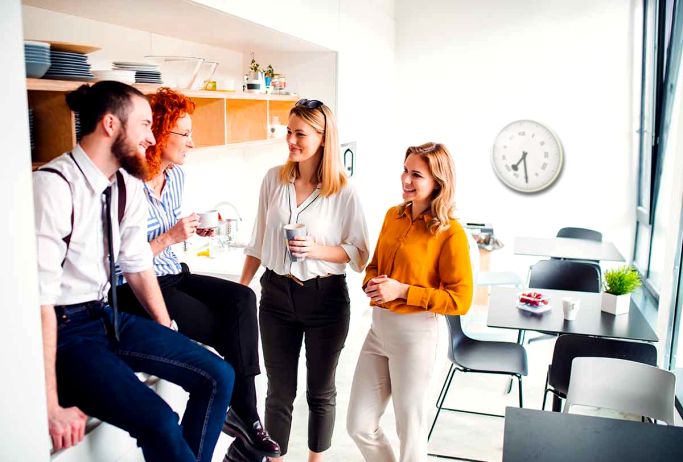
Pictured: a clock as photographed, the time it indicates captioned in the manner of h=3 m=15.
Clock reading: h=7 m=30
